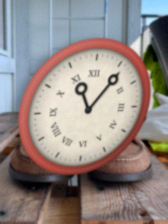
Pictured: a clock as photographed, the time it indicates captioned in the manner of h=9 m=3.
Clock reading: h=11 m=6
